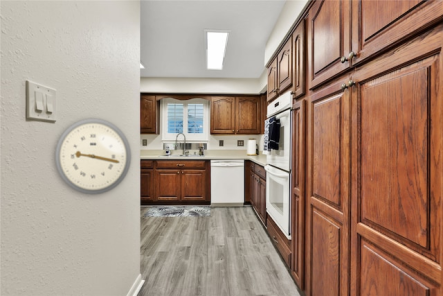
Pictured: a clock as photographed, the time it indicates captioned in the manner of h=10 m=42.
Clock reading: h=9 m=17
